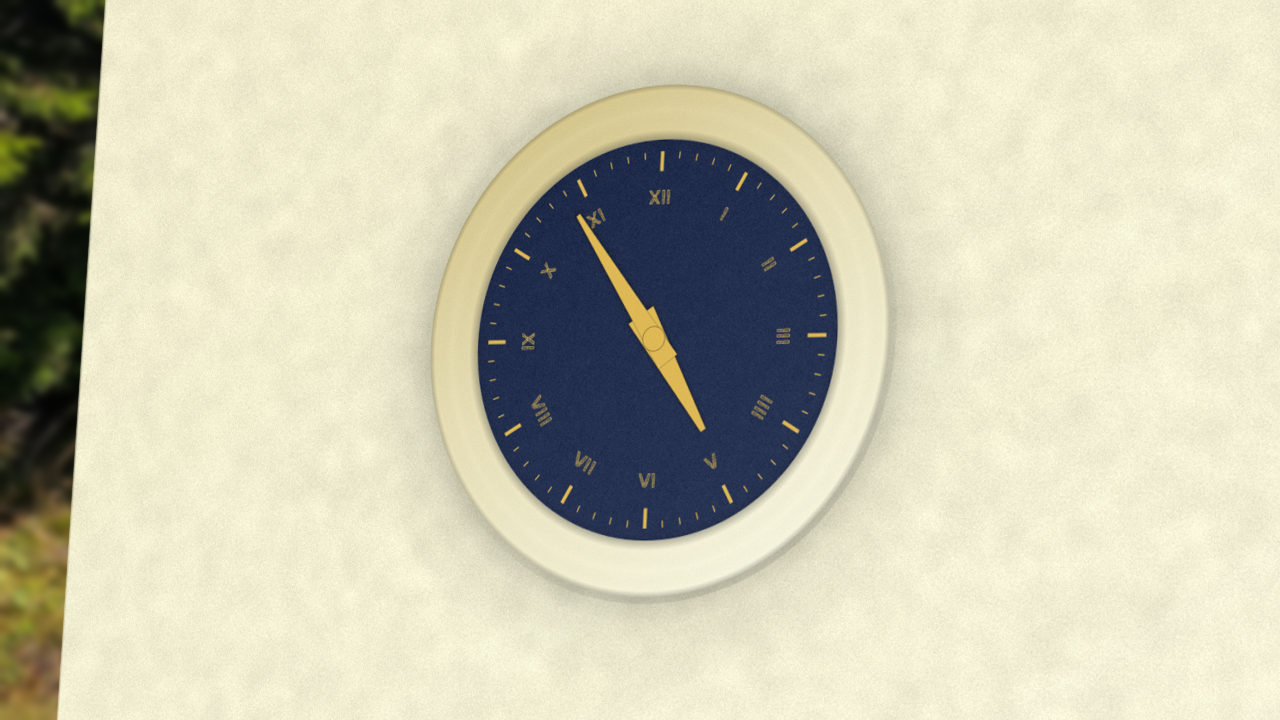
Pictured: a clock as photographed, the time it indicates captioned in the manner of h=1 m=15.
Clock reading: h=4 m=54
